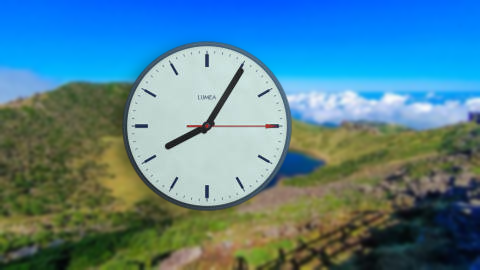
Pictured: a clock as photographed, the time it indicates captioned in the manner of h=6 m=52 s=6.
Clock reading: h=8 m=5 s=15
